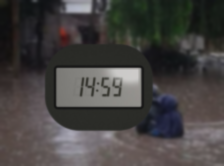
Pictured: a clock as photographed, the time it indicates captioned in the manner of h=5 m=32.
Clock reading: h=14 m=59
